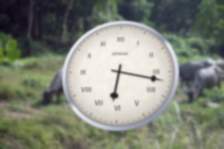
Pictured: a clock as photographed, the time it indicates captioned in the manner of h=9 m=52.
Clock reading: h=6 m=17
